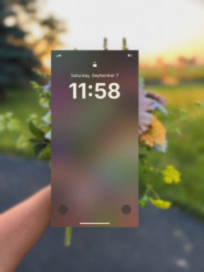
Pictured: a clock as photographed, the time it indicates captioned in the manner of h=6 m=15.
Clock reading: h=11 m=58
